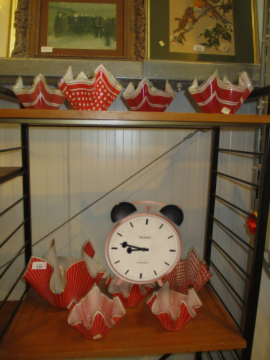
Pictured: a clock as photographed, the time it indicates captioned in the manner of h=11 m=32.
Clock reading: h=8 m=47
